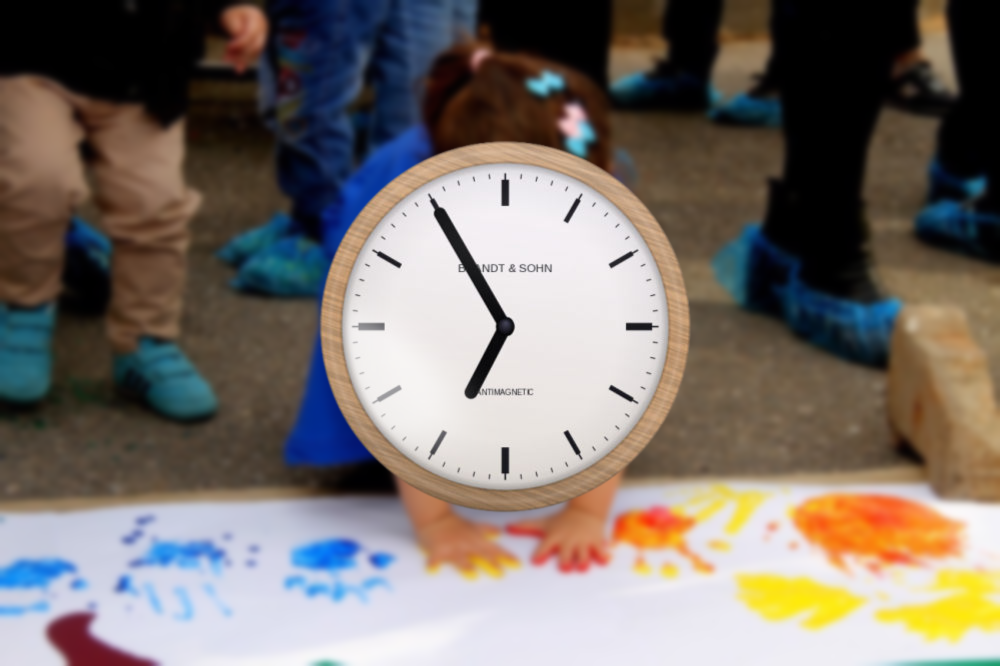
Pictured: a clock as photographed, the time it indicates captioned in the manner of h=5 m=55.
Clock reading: h=6 m=55
